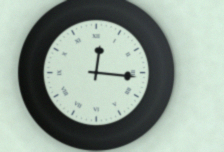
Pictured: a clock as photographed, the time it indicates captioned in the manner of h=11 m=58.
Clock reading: h=12 m=16
